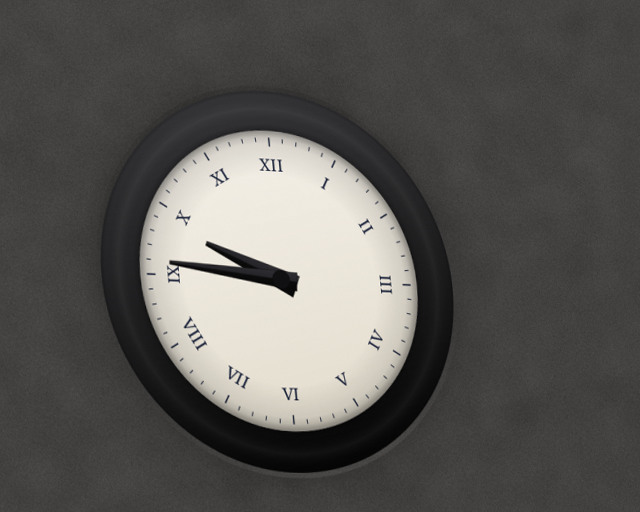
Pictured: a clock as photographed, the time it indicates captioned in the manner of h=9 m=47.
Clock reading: h=9 m=46
